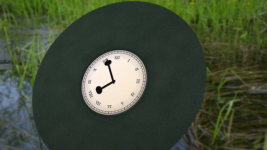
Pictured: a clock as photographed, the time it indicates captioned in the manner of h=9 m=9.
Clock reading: h=7 m=56
